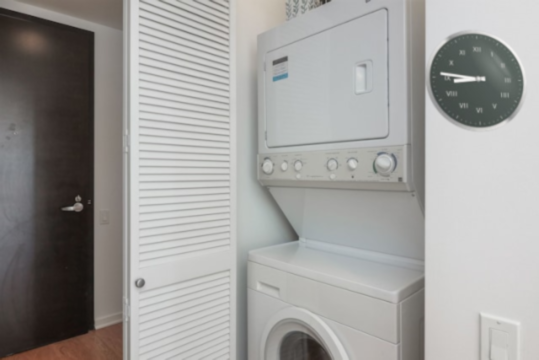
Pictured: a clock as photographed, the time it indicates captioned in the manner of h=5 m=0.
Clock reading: h=8 m=46
